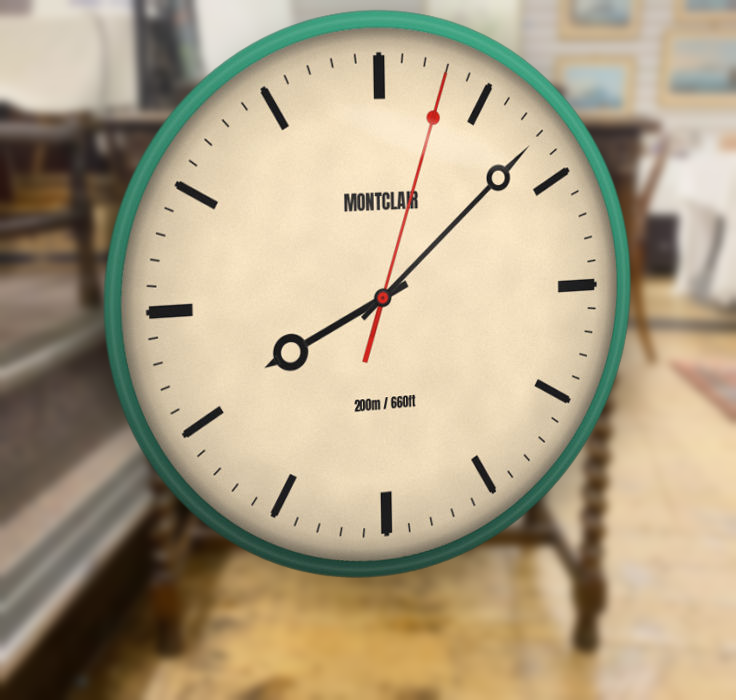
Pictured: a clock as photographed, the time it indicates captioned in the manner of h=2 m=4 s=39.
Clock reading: h=8 m=8 s=3
